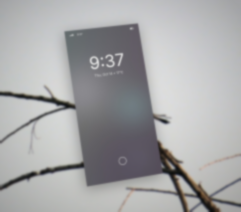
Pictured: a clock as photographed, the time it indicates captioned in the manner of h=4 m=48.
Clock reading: h=9 m=37
